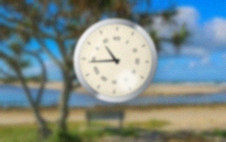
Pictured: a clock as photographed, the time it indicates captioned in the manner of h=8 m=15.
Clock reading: h=10 m=44
